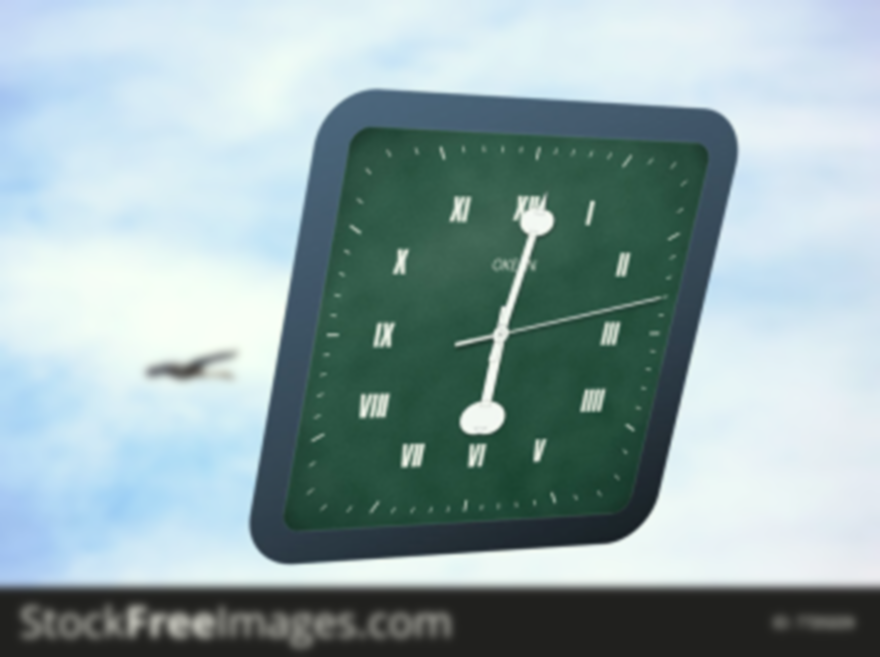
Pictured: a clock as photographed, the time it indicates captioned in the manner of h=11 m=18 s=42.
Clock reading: h=6 m=1 s=13
